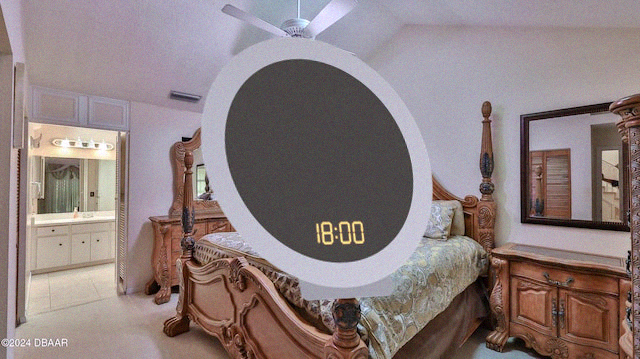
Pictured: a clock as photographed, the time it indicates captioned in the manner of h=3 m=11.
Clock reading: h=18 m=0
